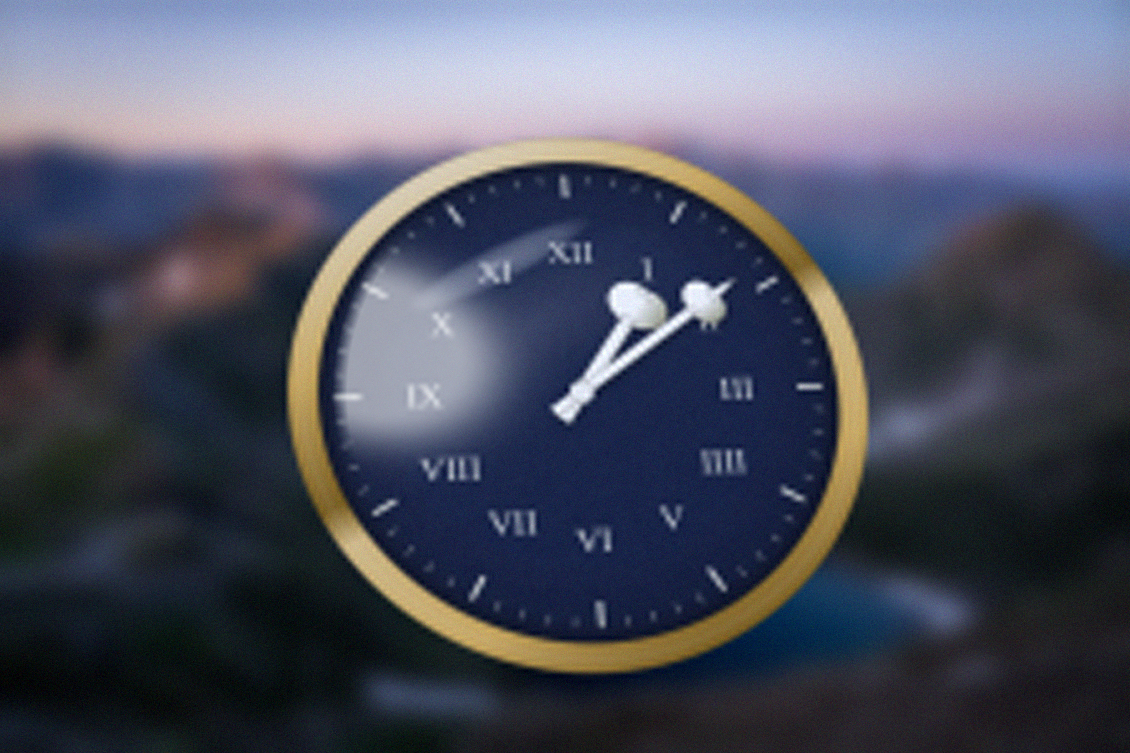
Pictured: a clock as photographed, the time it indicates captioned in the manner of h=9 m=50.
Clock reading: h=1 m=9
